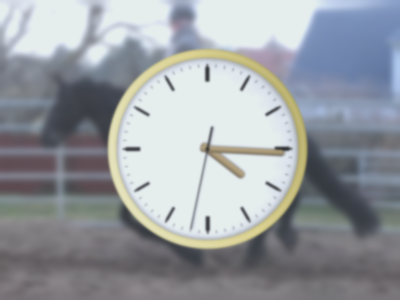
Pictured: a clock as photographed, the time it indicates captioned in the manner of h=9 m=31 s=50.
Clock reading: h=4 m=15 s=32
